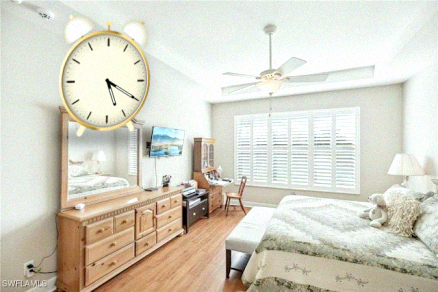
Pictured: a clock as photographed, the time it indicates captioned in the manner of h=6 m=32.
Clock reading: h=5 m=20
